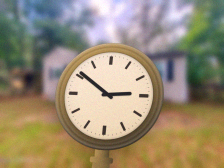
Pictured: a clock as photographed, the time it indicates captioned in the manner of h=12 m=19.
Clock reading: h=2 m=51
